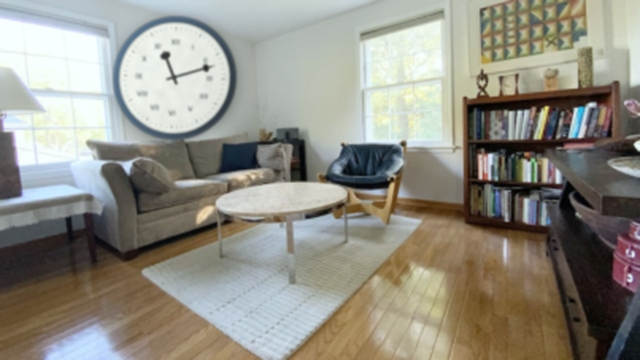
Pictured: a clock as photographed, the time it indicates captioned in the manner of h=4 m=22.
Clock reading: h=11 m=12
